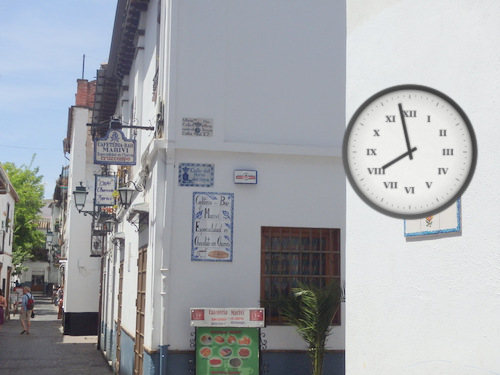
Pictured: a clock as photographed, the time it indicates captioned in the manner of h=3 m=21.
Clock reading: h=7 m=58
